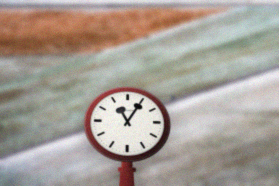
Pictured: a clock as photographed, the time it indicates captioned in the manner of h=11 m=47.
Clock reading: h=11 m=5
